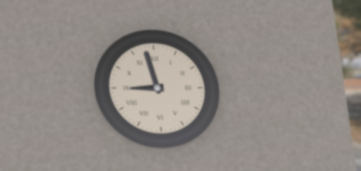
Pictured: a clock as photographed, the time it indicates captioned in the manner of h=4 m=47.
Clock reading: h=8 m=58
